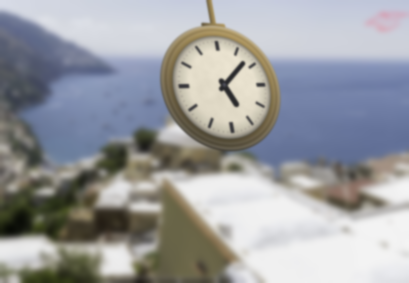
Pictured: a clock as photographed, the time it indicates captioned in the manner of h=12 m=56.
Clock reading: h=5 m=8
